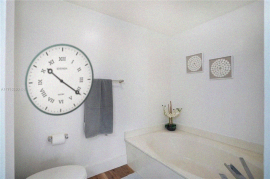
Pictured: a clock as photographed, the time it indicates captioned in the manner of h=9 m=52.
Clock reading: h=10 m=21
